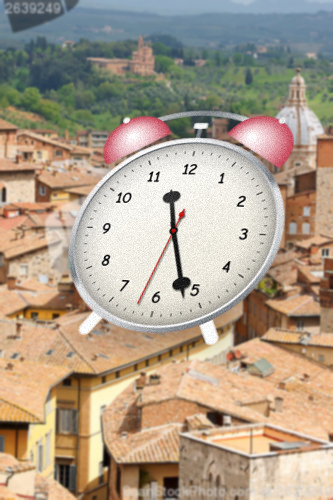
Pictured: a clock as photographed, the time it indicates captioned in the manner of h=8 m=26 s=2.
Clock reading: h=11 m=26 s=32
